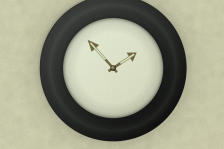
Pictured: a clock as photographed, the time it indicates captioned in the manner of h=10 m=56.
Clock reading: h=1 m=53
